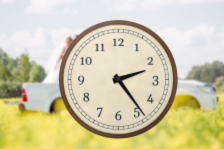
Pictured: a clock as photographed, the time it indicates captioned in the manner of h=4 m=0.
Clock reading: h=2 m=24
